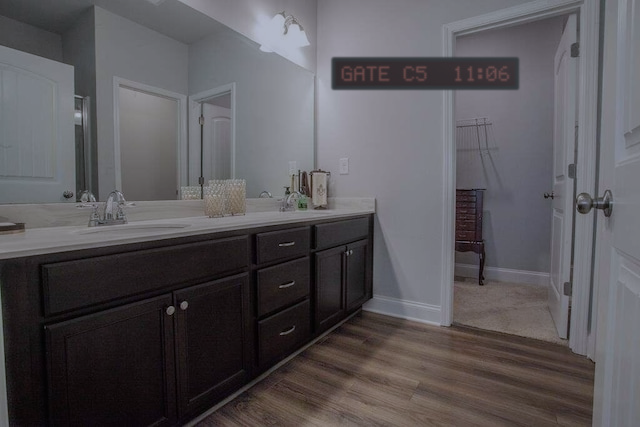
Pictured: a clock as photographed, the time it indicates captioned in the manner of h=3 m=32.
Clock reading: h=11 m=6
